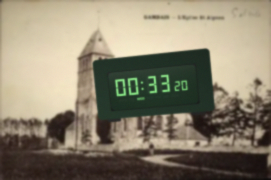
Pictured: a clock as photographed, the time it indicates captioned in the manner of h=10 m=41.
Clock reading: h=0 m=33
